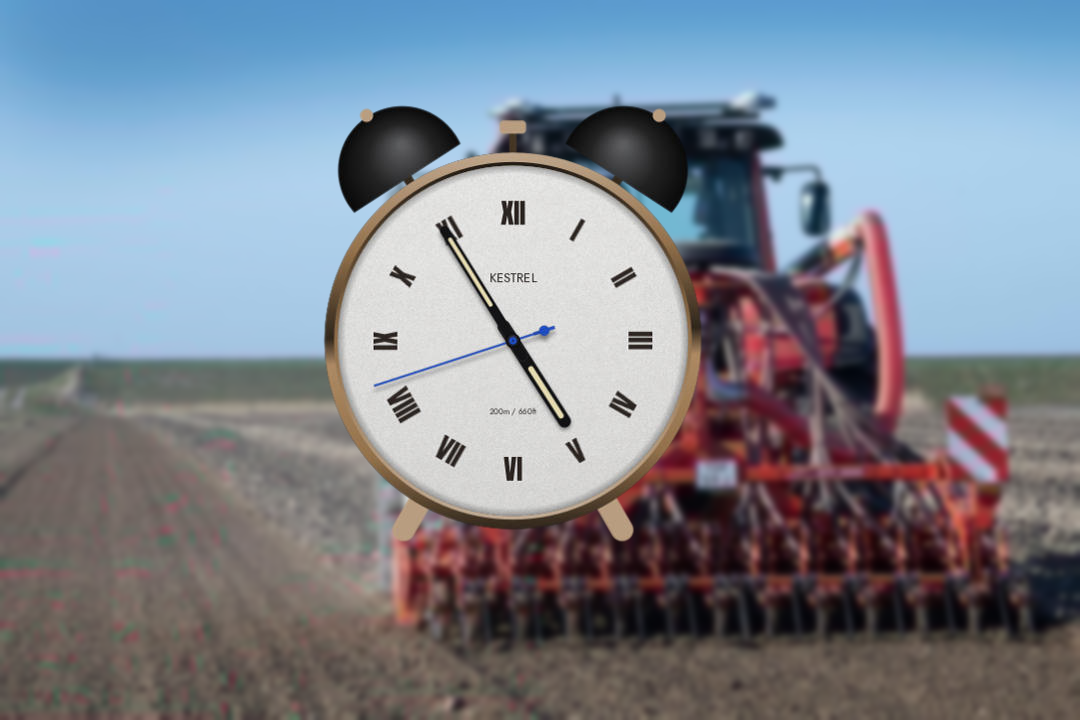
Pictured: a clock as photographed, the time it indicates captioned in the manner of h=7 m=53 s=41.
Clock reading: h=4 m=54 s=42
